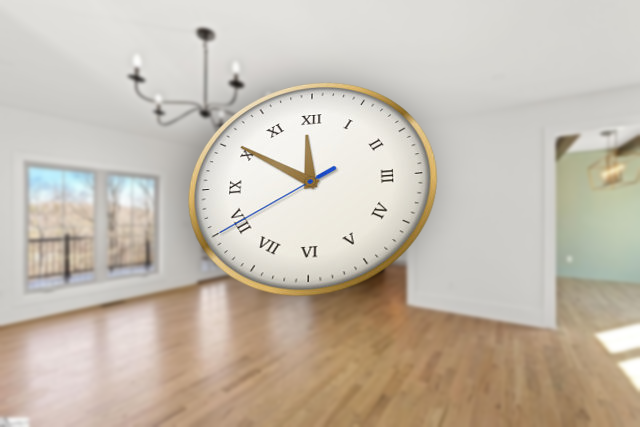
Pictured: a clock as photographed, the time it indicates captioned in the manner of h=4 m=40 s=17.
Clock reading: h=11 m=50 s=40
